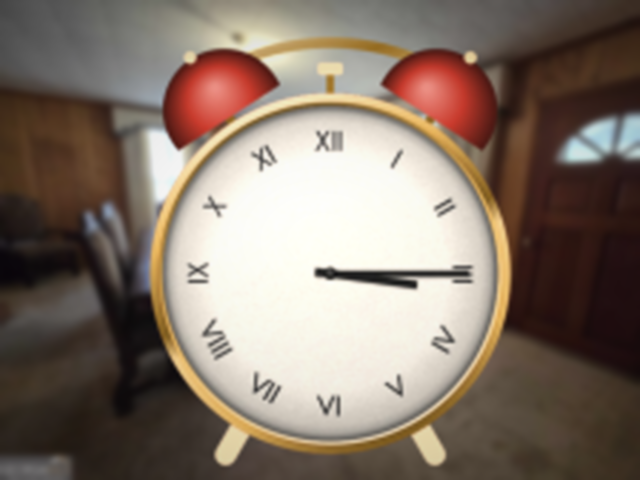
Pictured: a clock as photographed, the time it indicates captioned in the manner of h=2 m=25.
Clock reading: h=3 m=15
